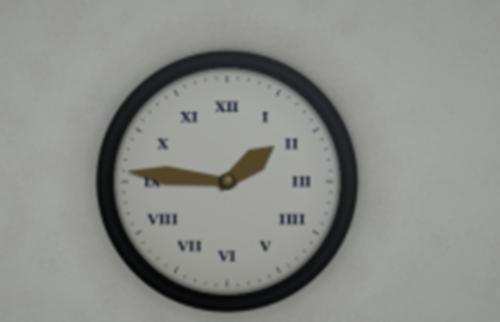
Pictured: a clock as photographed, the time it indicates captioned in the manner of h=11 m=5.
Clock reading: h=1 m=46
